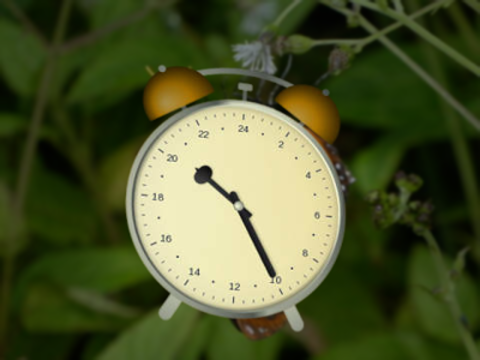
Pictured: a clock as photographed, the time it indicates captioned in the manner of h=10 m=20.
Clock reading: h=20 m=25
